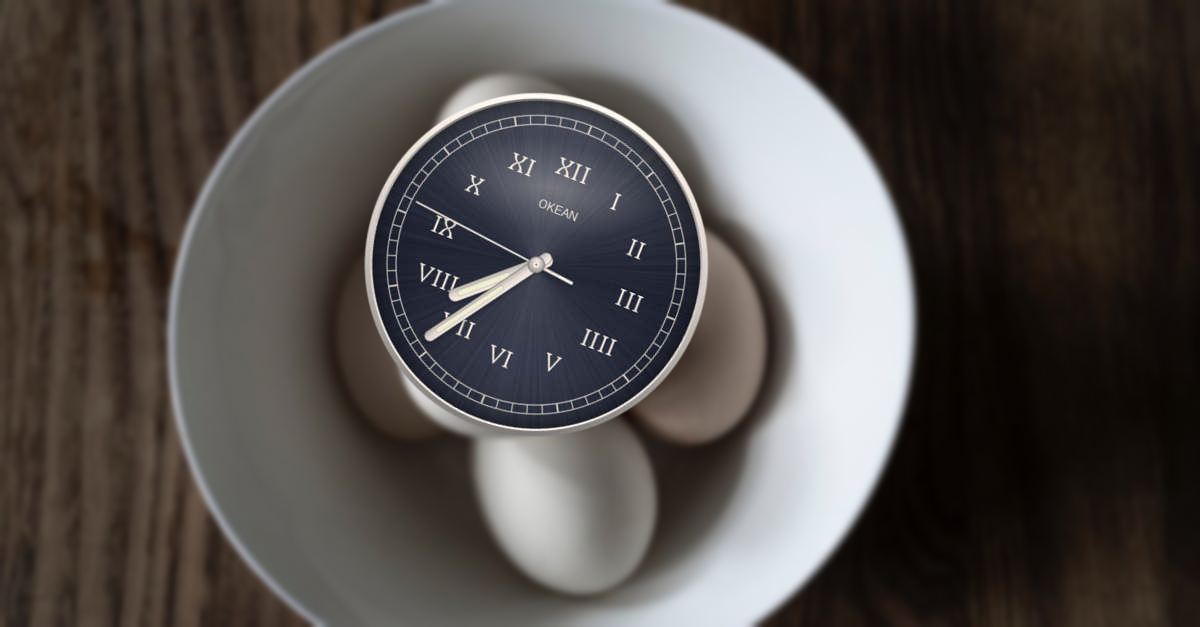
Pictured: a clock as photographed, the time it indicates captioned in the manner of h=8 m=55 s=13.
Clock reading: h=7 m=35 s=46
